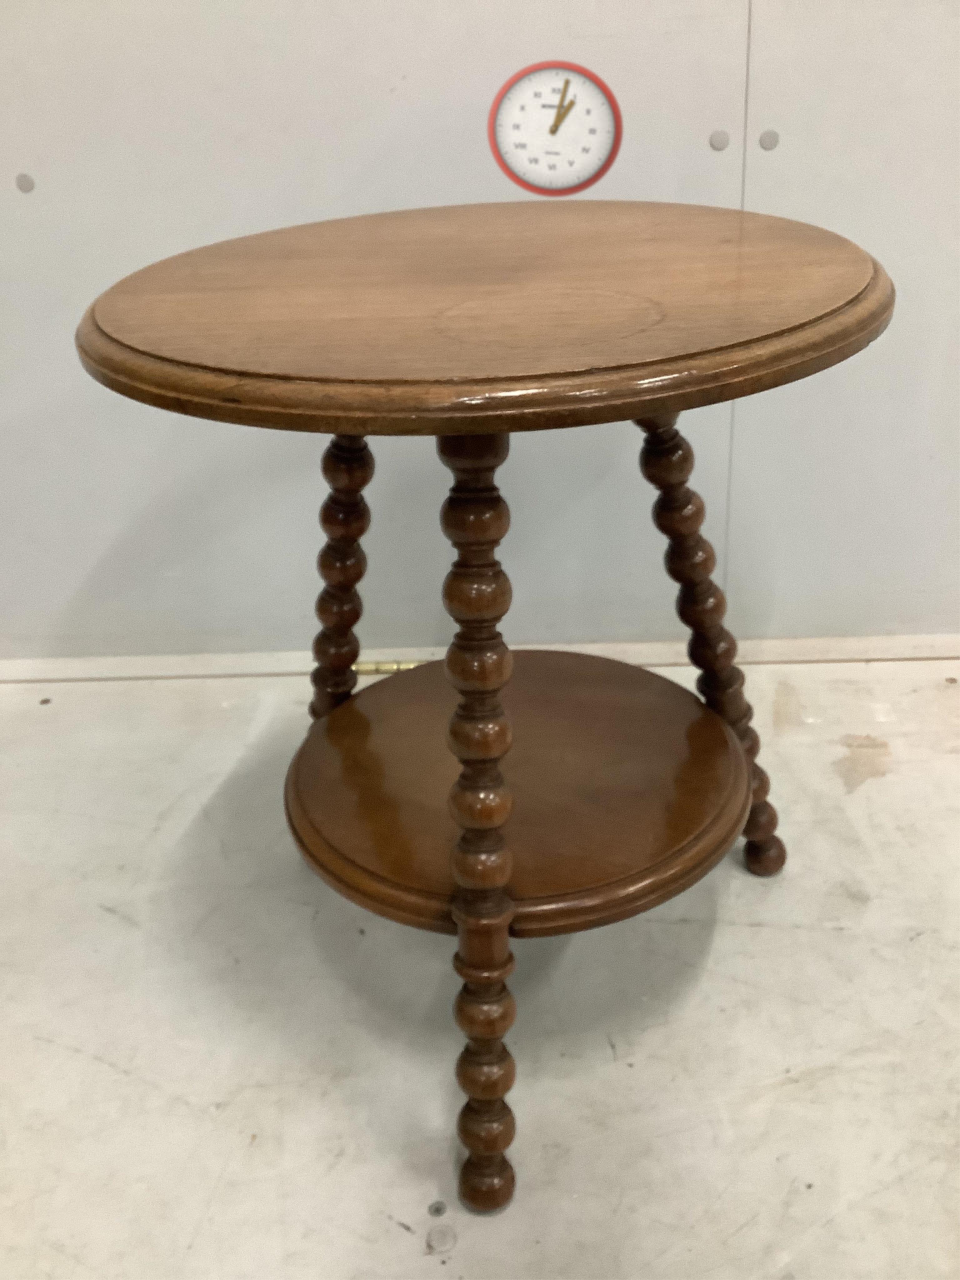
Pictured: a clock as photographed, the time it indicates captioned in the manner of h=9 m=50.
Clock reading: h=1 m=2
